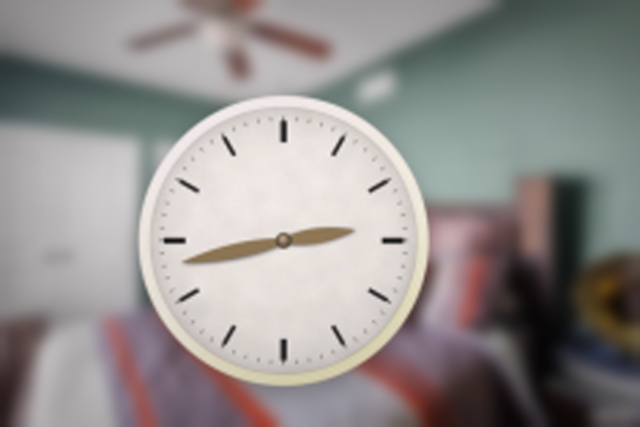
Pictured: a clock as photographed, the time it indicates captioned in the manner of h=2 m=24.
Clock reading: h=2 m=43
